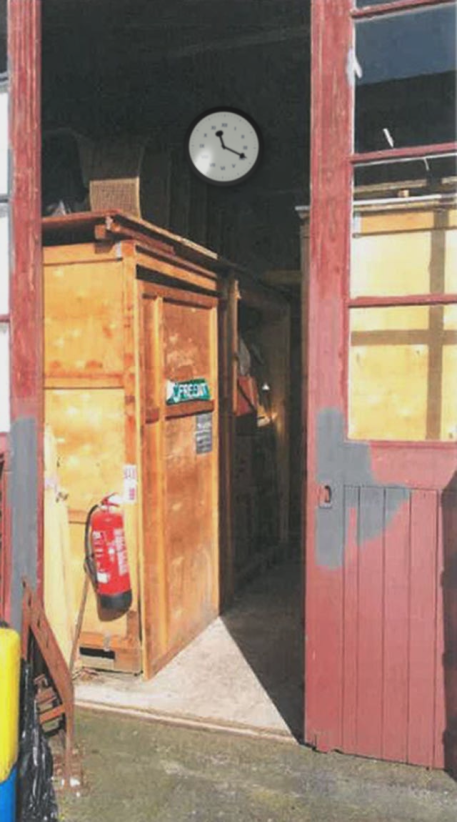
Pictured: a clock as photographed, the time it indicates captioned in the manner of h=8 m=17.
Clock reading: h=11 m=19
